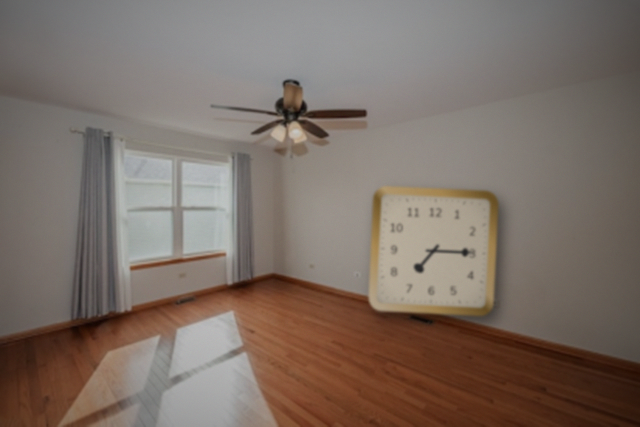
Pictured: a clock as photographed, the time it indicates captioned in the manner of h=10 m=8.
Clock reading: h=7 m=15
